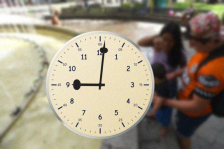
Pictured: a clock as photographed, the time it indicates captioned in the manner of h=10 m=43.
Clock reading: h=9 m=1
